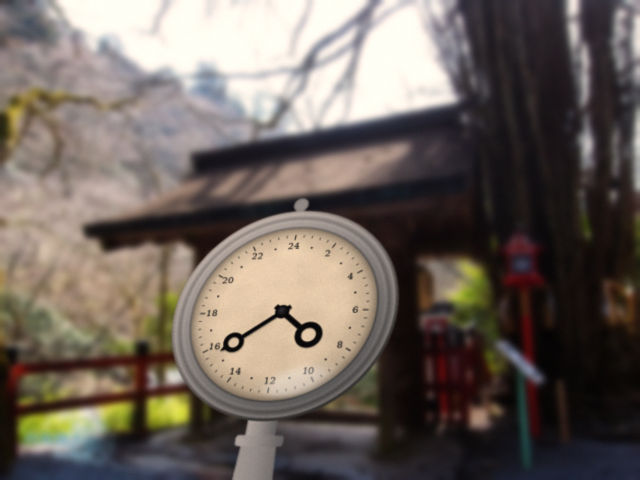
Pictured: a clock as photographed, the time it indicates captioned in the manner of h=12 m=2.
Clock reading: h=8 m=39
